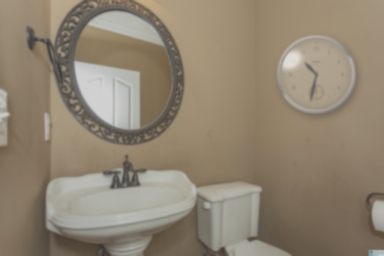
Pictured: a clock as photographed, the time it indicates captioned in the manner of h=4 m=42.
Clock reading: h=10 m=32
